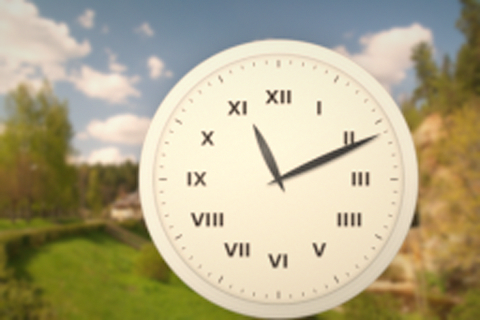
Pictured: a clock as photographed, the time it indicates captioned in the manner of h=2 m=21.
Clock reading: h=11 m=11
